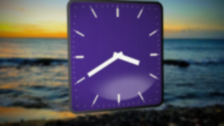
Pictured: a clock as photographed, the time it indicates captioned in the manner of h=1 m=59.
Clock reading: h=3 m=40
